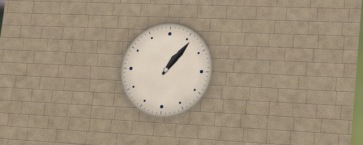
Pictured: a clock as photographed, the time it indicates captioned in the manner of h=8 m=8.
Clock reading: h=1 m=6
